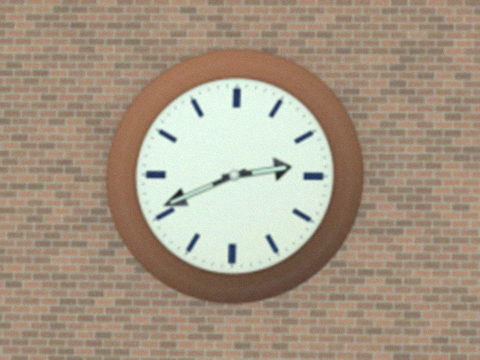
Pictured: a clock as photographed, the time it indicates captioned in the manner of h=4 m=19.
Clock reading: h=2 m=41
